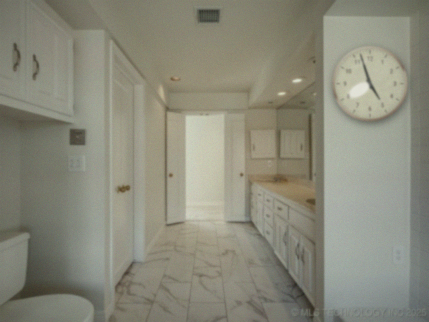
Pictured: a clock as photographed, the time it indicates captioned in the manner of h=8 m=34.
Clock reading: h=4 m=57
